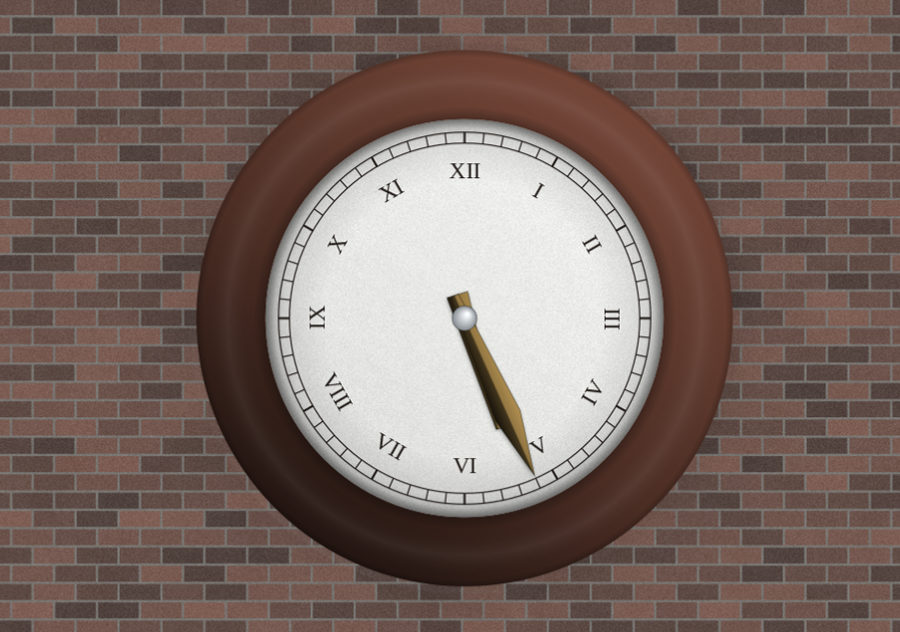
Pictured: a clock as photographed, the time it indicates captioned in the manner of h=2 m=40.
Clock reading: h=5 m=26
